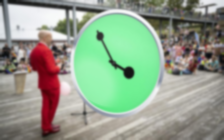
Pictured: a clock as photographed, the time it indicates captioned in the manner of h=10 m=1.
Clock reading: h=3 m=55
